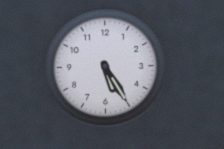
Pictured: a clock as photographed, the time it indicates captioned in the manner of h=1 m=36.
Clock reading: h=5 m=25
